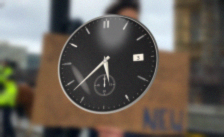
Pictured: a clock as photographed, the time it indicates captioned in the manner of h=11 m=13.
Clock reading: h=5 m=38
